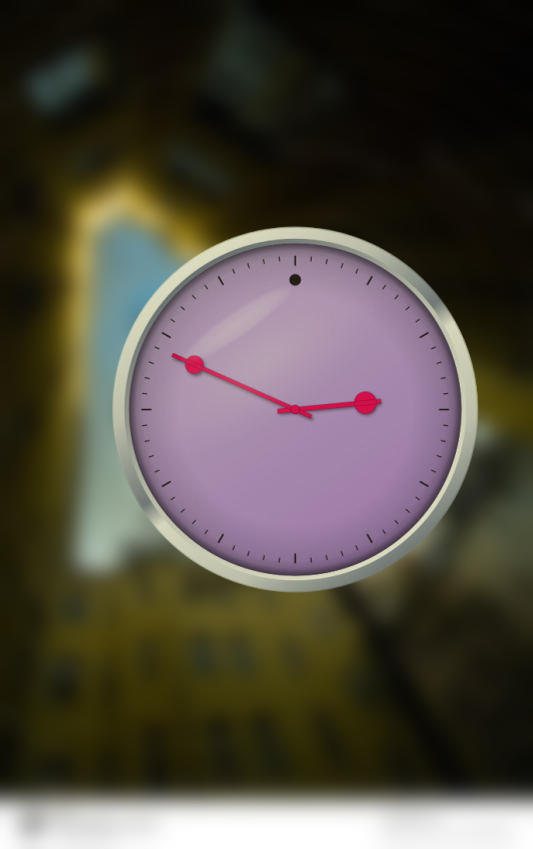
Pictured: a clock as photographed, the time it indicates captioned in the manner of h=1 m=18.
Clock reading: h=2 m=49
